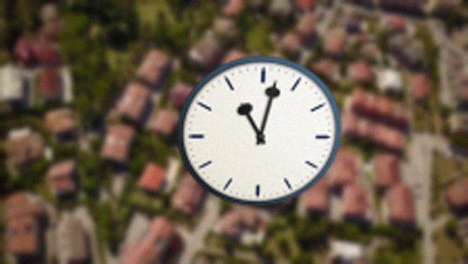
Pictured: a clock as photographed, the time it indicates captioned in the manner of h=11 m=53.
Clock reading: h=11 m=2
